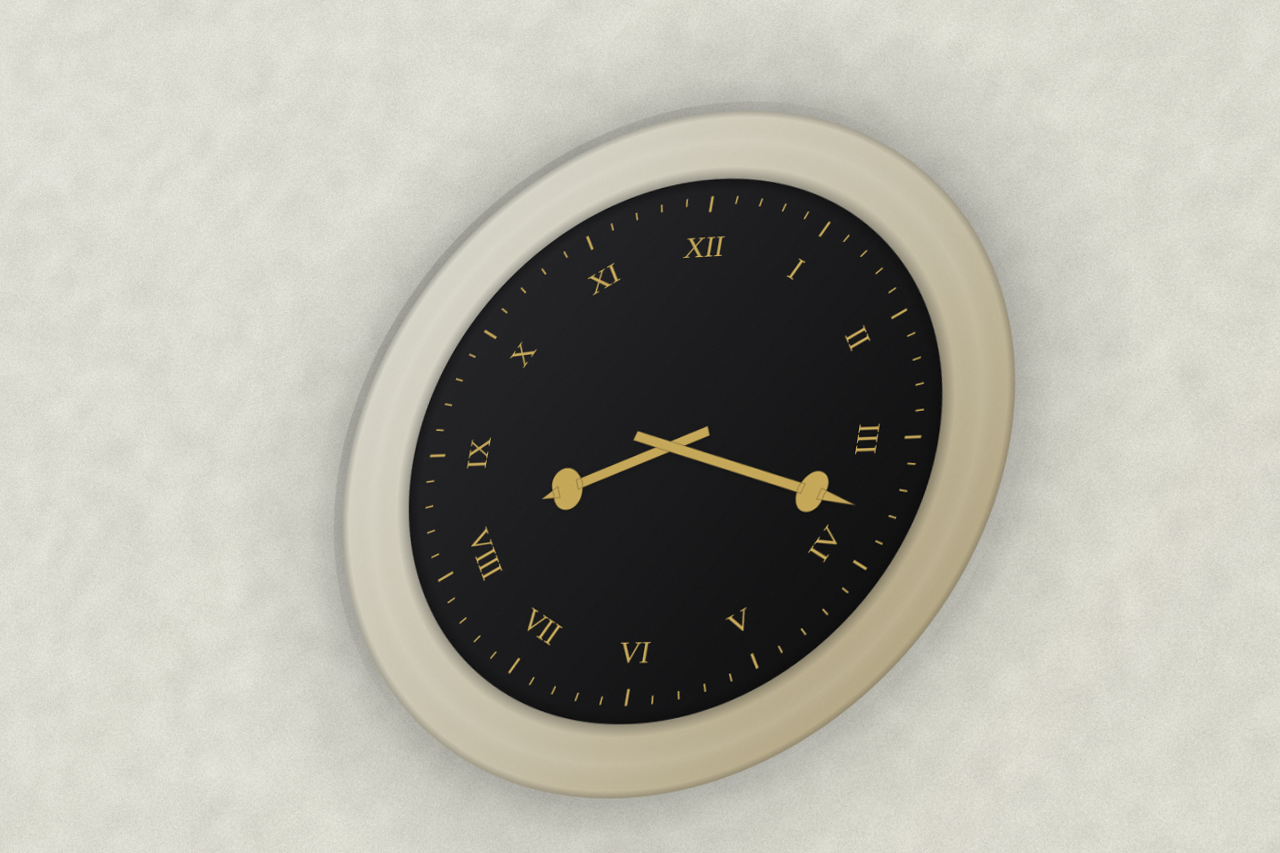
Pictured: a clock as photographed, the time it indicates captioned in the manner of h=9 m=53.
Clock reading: h=8 m=18
